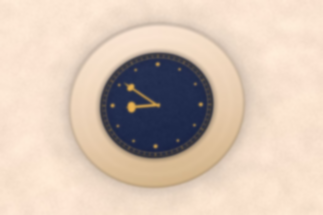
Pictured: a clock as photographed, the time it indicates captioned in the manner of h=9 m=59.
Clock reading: h=8 m=51
